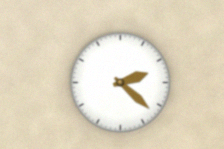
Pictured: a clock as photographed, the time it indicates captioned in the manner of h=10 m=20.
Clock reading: h=2 m=22
